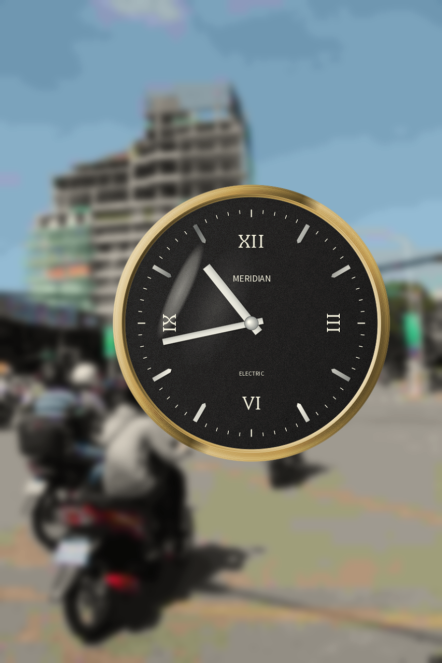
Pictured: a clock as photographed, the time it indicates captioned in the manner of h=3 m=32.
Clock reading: h=10 m=43
